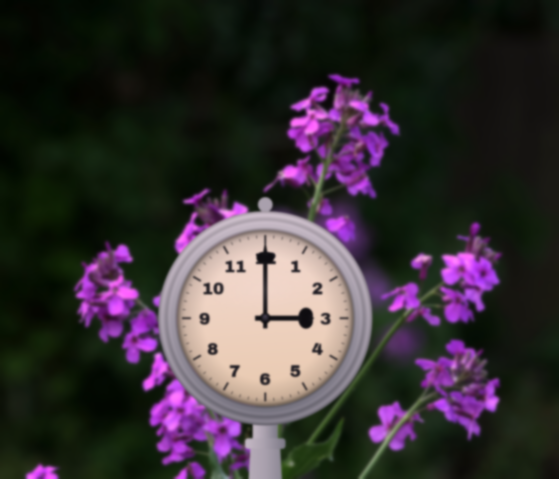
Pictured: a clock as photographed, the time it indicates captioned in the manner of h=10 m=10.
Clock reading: h=3 m=0
